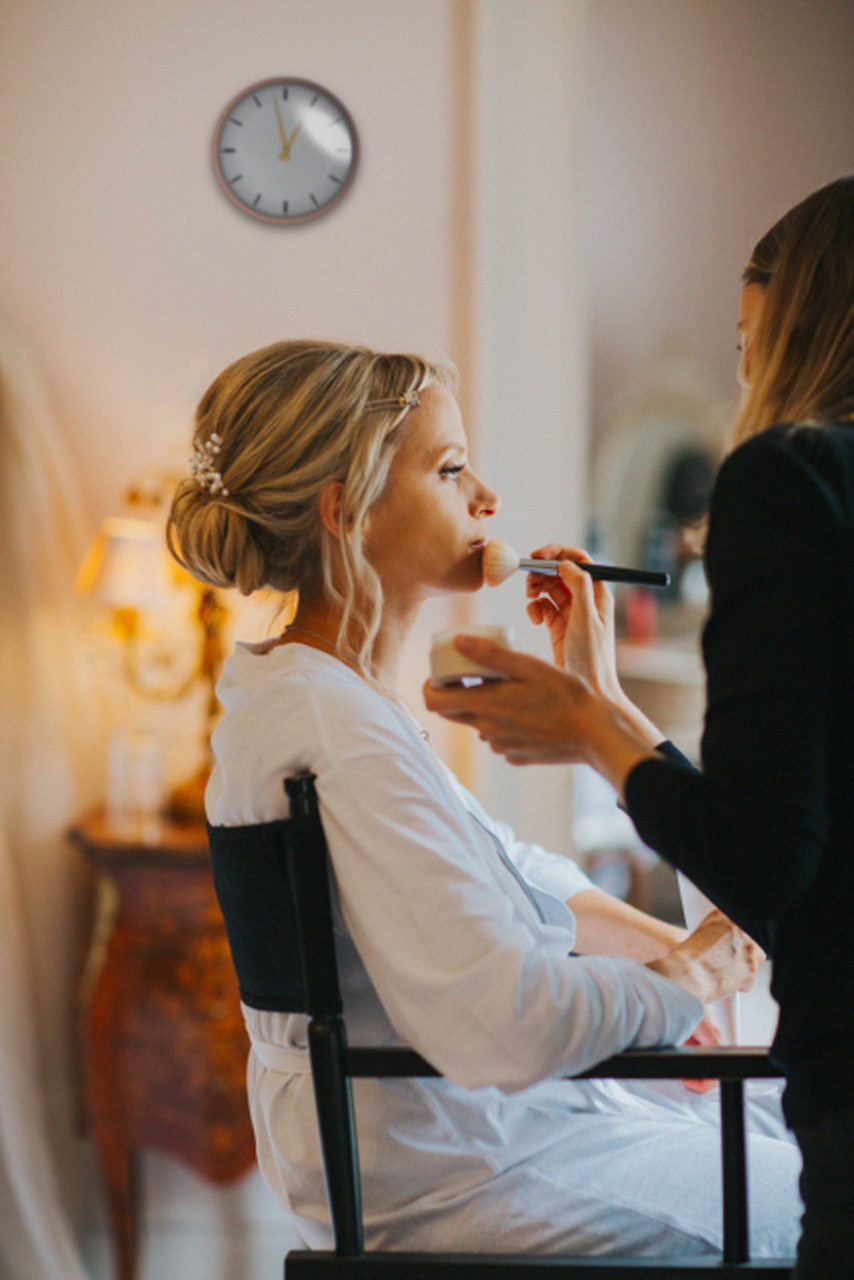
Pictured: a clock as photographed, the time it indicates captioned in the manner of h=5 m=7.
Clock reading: h=12 m=58
